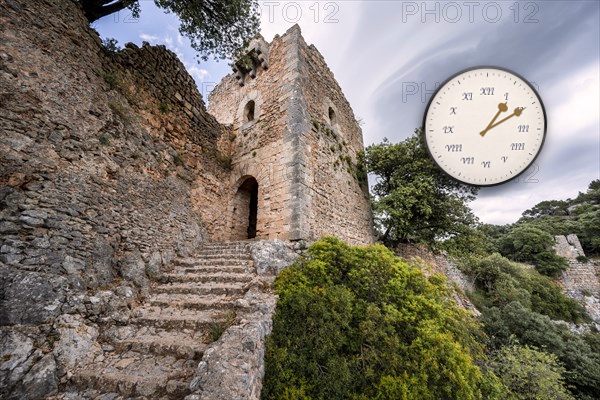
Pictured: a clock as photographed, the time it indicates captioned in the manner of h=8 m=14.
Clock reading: h=1 m=10
